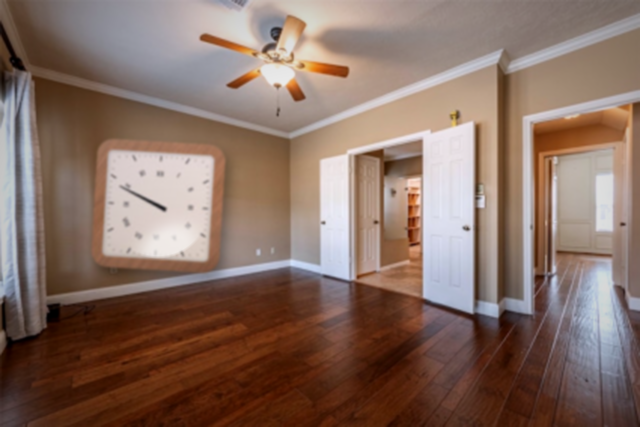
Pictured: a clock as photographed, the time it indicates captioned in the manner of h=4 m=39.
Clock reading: h=9 m=49
